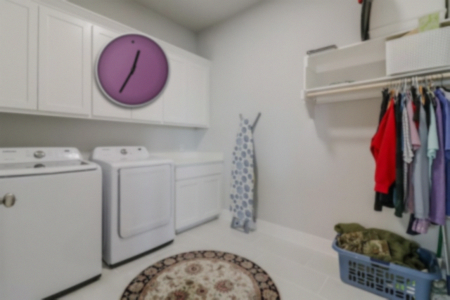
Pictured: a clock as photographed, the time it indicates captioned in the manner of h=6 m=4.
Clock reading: h=12 m=35
